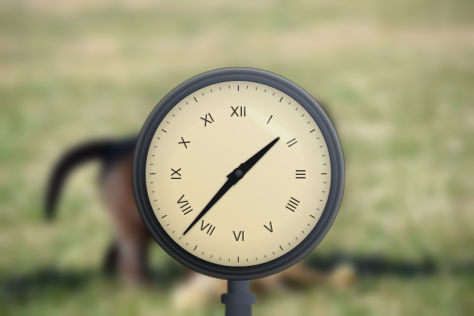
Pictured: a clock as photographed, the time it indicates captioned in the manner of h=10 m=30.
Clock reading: h=1 m=37
